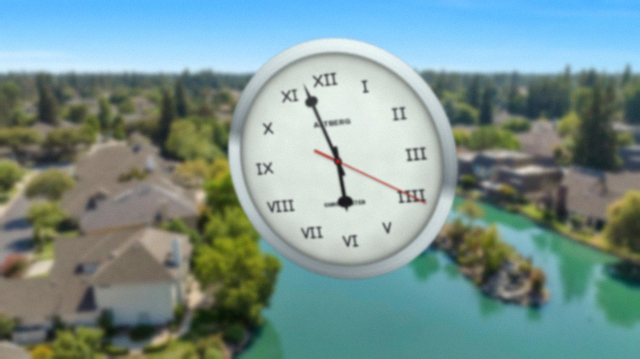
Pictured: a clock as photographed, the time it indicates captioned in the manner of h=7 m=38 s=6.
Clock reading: h=5 m=57 s=20
